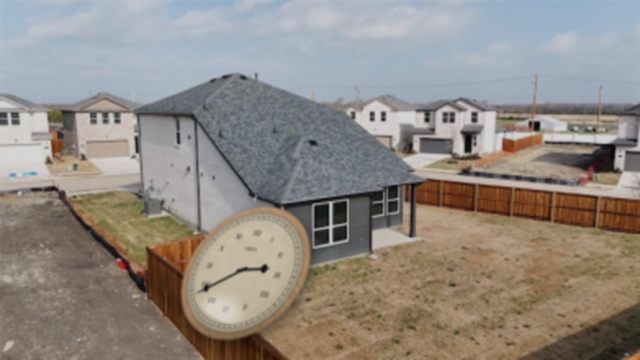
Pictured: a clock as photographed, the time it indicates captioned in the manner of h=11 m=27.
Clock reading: h=2 m=39
